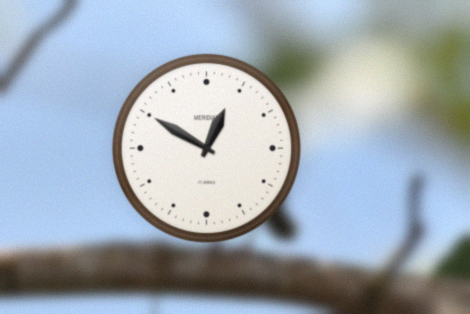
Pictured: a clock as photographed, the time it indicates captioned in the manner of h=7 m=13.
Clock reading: h=12 m=50
